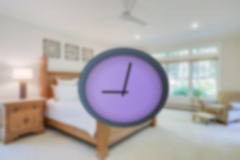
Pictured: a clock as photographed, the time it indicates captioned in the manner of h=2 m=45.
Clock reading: h=9 m=2
